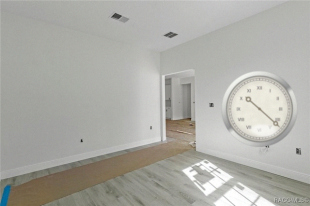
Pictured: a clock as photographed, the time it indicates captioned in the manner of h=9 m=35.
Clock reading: h=10 m=22
